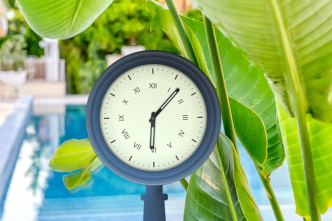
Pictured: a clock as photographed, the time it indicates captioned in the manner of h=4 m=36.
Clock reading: h=6 m=7
